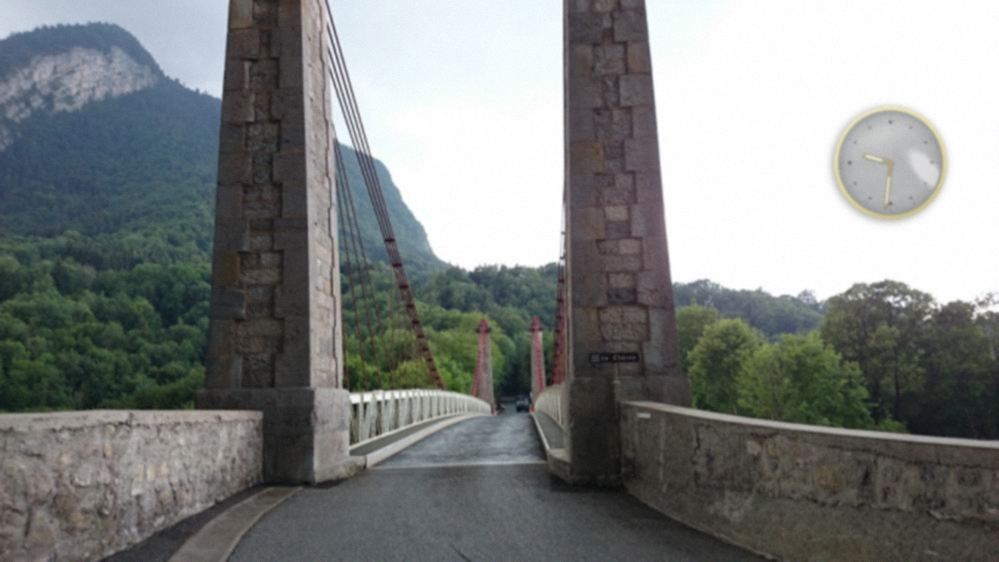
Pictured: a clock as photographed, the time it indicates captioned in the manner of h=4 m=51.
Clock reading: h=9 m=31
